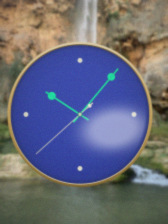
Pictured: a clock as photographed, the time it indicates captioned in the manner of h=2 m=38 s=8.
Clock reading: h=10 m=6 s=38
